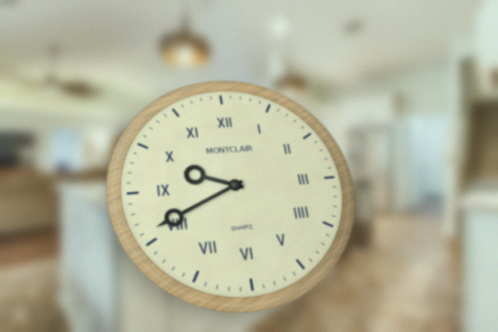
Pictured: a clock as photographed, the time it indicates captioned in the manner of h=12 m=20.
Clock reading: h=9 m=41
